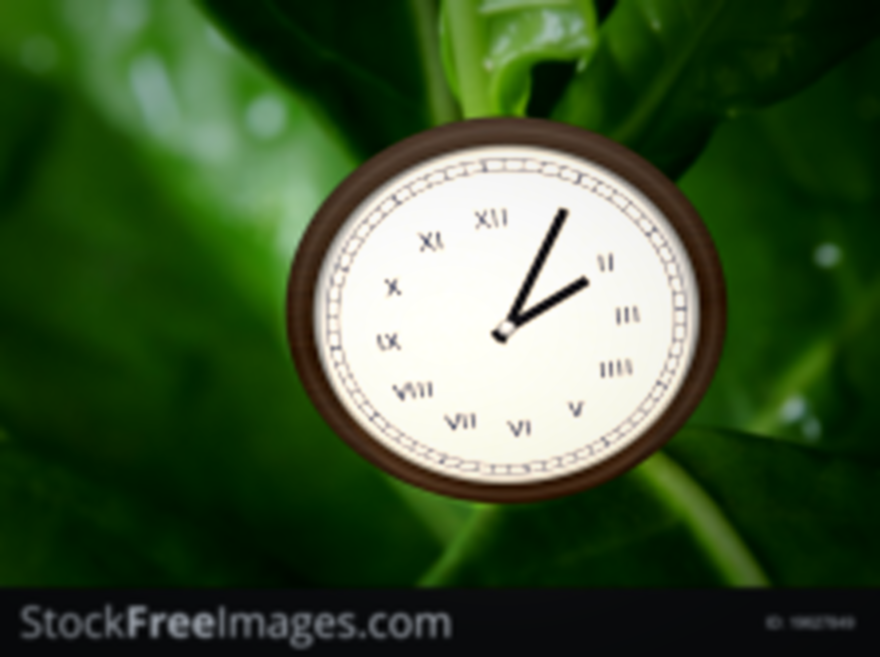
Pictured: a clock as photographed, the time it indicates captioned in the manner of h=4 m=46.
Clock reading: h=2 m=5
